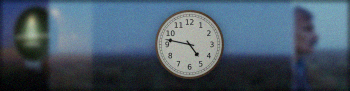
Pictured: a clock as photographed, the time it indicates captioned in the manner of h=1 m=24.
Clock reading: h=4 m=47
